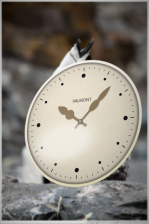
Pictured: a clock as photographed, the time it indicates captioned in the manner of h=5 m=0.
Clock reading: h=10 m=7
